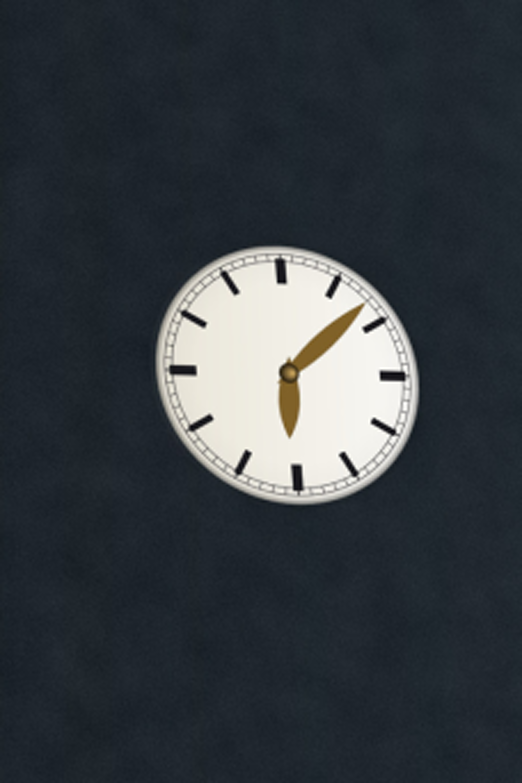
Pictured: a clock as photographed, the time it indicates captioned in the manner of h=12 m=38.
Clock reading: h=6 m=8
